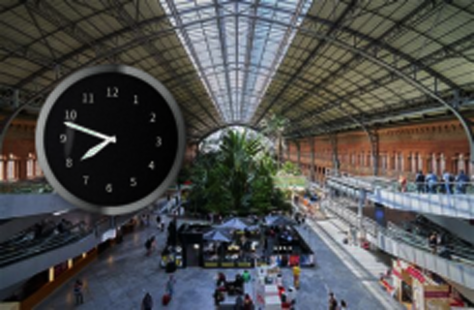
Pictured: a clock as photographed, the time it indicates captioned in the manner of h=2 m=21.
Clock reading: h=7 m=48
